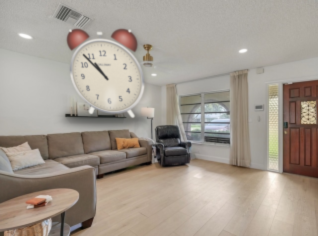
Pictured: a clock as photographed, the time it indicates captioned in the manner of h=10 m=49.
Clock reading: h=10 m=53
